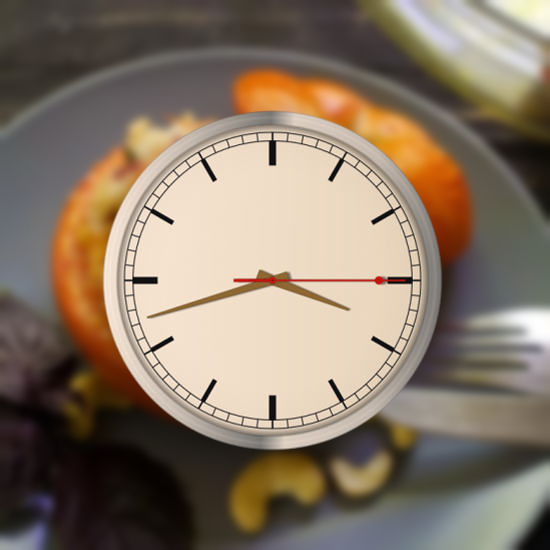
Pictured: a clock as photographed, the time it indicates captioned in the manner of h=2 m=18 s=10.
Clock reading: h=3 m=42 s=15
